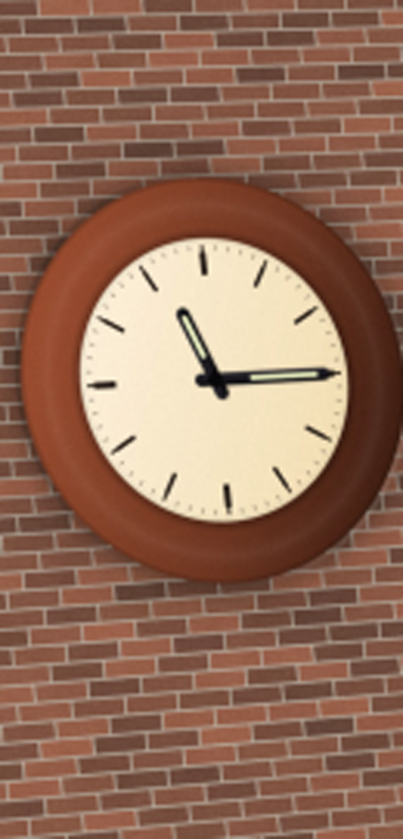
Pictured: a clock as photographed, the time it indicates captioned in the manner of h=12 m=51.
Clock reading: h=11 m=15
